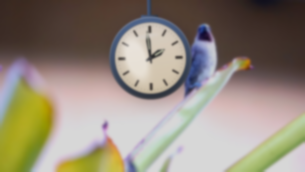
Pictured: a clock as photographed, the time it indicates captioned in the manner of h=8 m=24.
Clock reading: h=1 m=59
